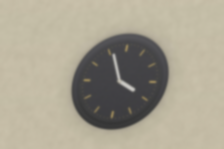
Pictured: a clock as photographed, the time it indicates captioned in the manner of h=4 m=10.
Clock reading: h=3 m=56
